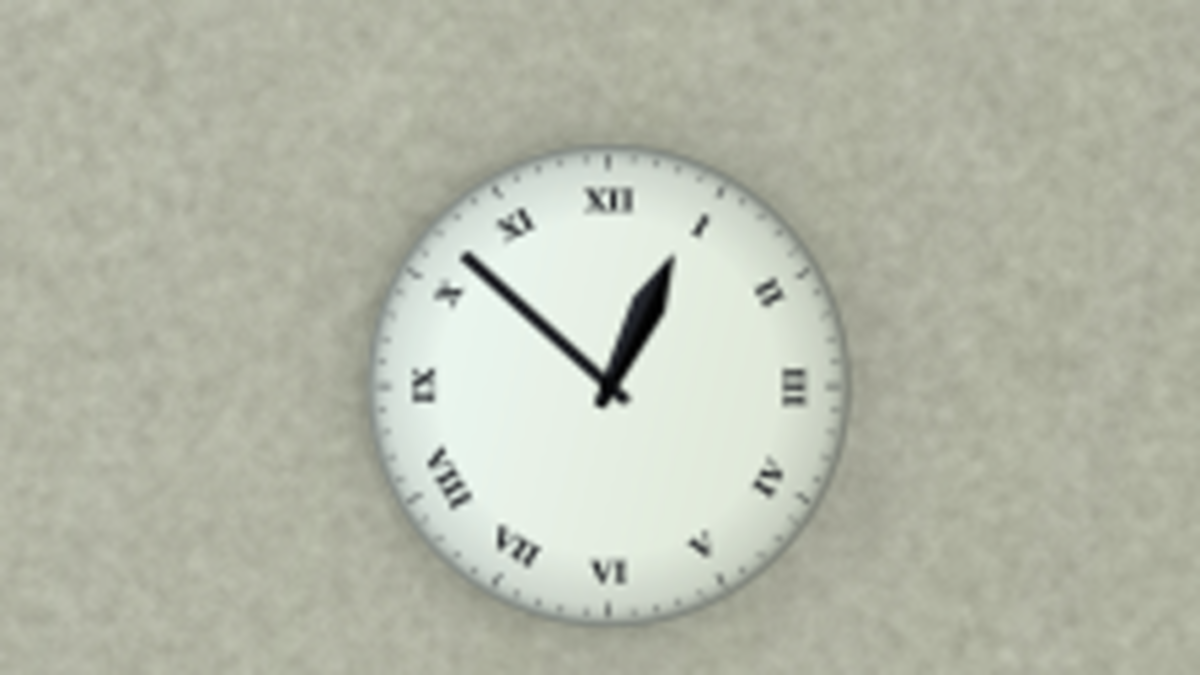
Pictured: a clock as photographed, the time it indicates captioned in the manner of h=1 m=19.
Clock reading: h=12 m=52
